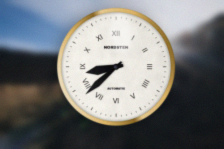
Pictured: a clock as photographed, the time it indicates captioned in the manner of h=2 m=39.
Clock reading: h=8 m=38
